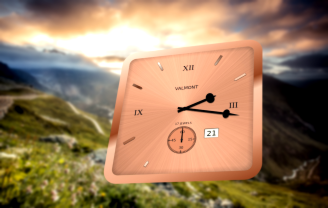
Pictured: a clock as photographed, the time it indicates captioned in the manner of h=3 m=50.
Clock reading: h=2 m=17
